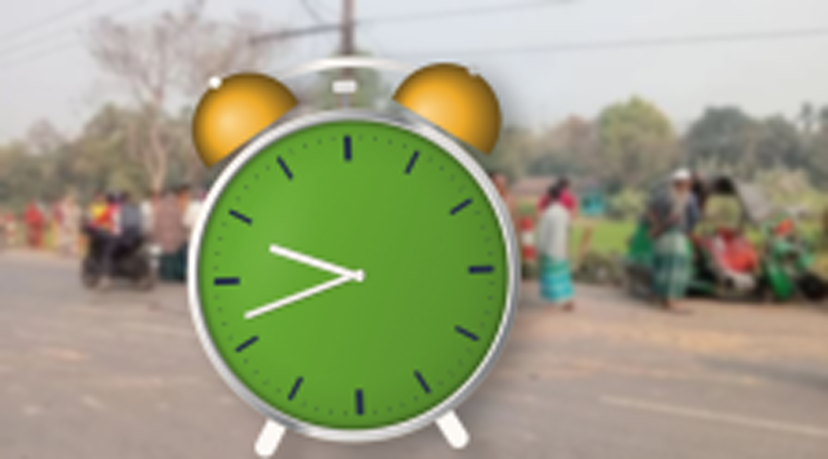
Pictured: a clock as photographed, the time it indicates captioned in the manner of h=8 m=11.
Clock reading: h=9 m=42
